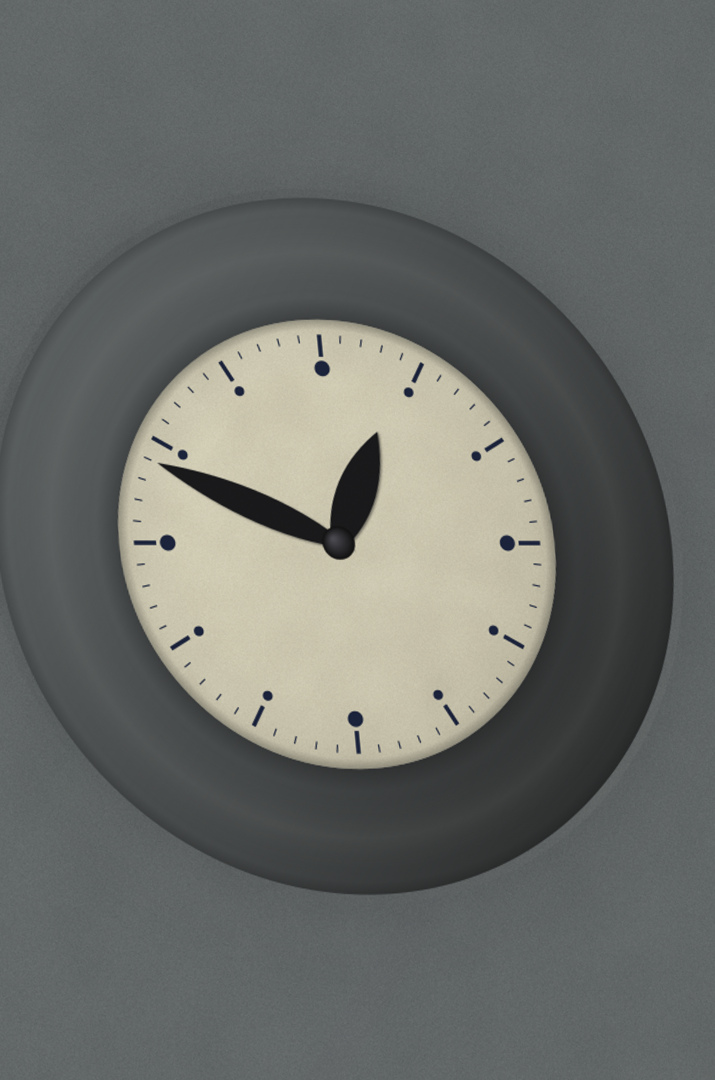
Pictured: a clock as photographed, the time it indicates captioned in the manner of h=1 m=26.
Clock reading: h=12 m=49
